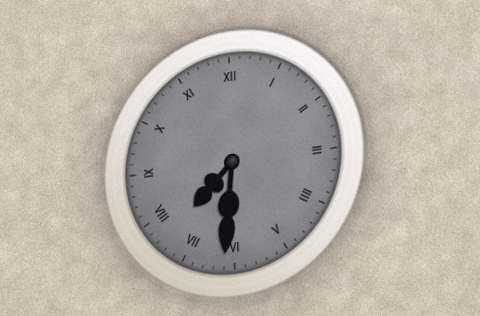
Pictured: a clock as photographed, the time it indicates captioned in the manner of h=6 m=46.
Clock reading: h=7 m=31
